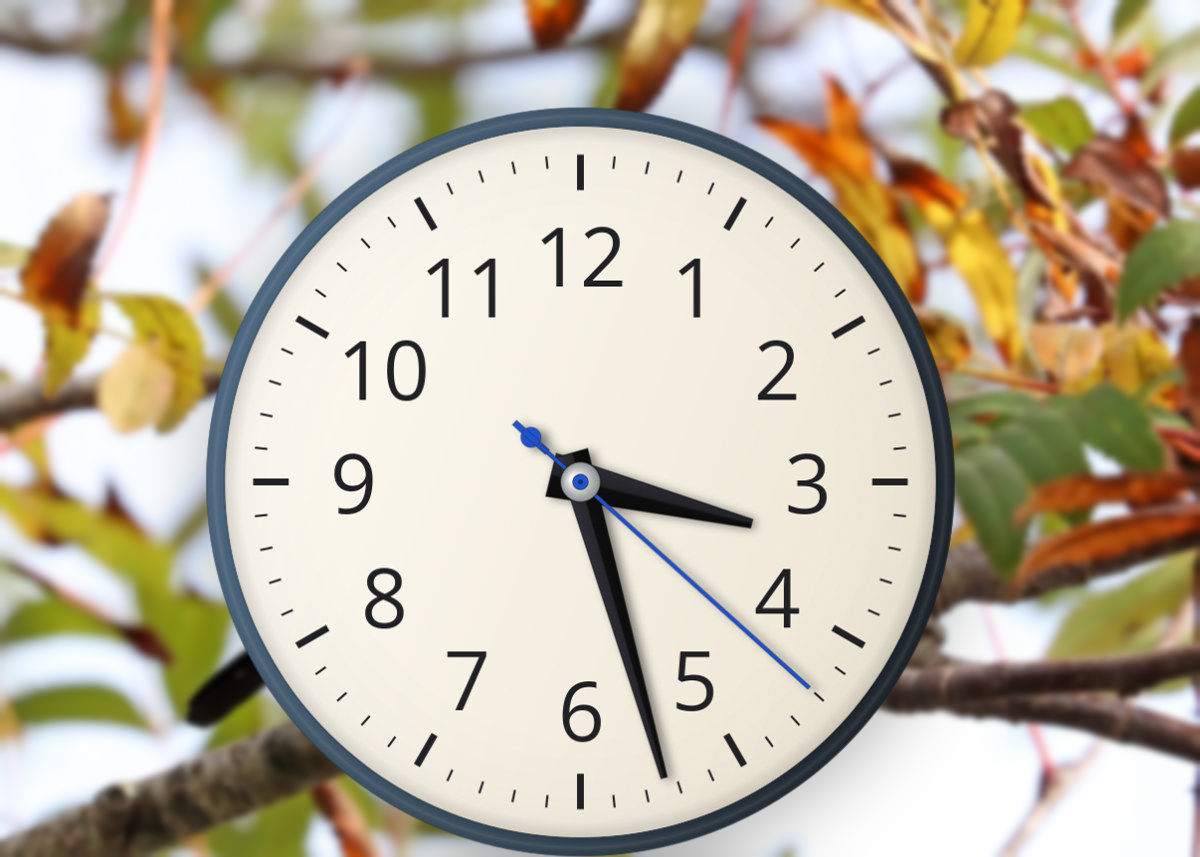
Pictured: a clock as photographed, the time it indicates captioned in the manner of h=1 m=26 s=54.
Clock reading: h=3 m=27 s=22
